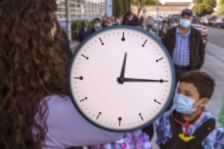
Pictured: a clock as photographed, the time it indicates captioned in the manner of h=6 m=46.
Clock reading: h=12 m=15
